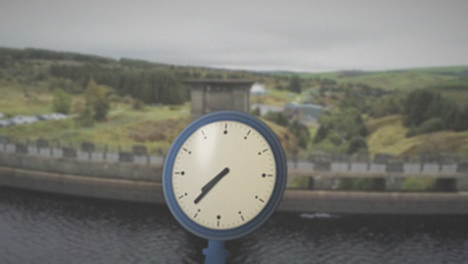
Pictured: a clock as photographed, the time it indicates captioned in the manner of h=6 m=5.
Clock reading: h=7 m=37
